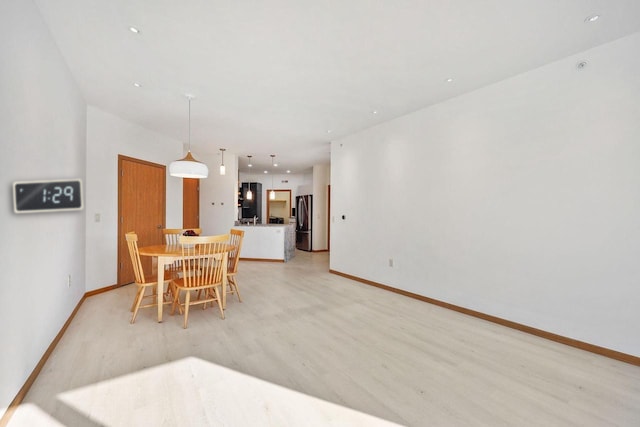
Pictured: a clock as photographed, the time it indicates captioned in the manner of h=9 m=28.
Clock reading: h=1 m=29
